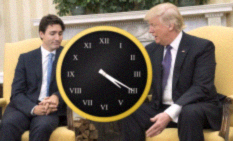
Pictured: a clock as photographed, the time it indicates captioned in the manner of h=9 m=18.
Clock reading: h=4 m=20
